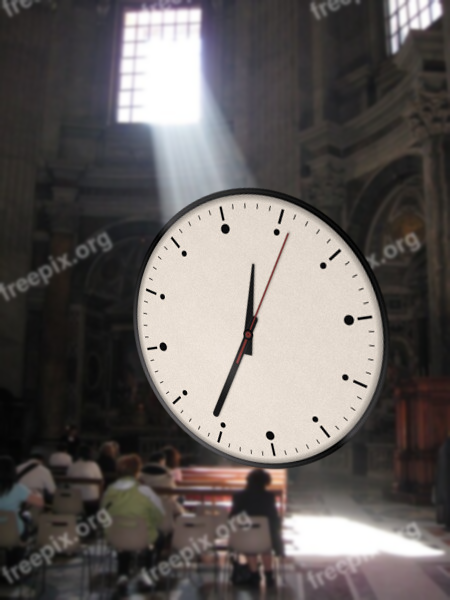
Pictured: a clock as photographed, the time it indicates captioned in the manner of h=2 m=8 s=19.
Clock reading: h=12 m=36 s=6
